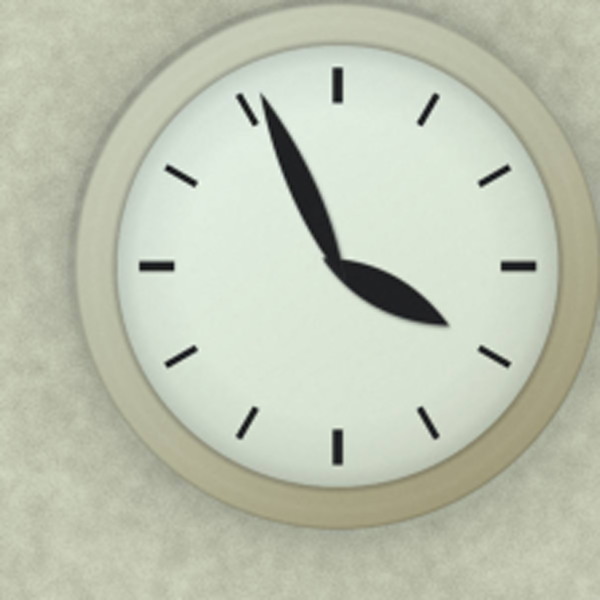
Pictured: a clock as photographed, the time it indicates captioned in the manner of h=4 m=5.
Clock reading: h=3 m=56
